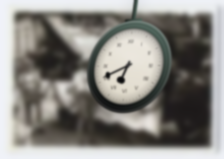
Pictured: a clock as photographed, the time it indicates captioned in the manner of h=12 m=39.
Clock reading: h=6 m=41
